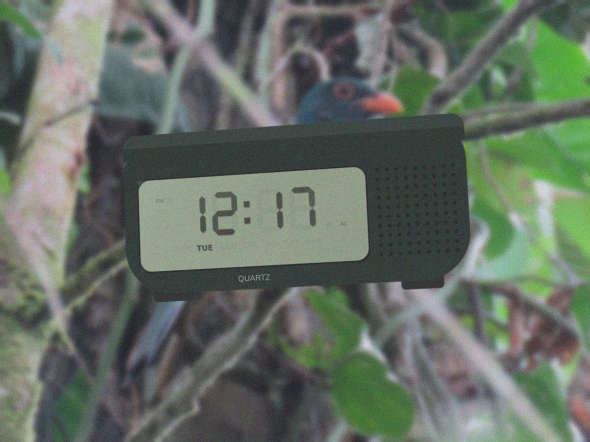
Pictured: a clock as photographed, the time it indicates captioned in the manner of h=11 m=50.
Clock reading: h=12 m=17
